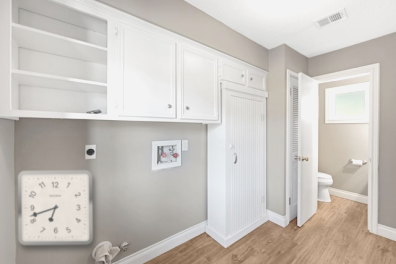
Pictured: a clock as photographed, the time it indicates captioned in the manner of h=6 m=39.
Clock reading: h=6 m=42
